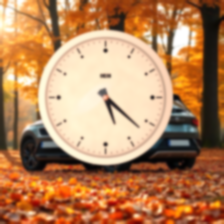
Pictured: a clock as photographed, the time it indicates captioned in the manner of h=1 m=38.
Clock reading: h=5 m=22
